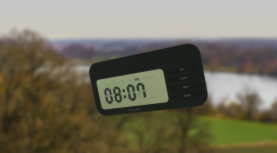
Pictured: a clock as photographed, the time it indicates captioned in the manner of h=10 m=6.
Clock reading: h=8 m=7
